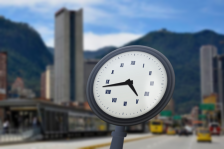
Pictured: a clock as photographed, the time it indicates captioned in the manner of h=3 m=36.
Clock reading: h=4 m=43
